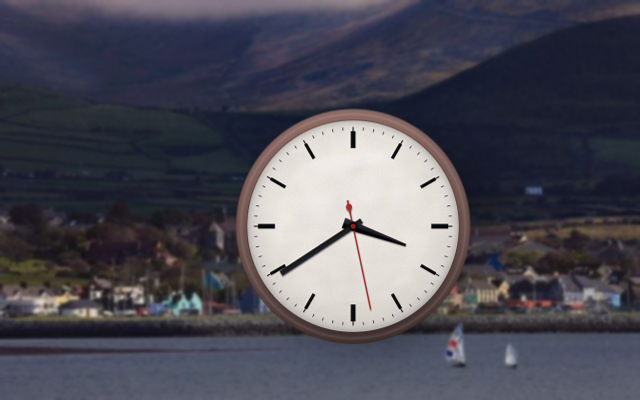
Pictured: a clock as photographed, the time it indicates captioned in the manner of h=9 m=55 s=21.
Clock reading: h=3 m=39 s=28
